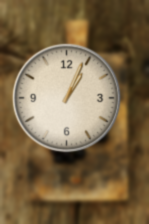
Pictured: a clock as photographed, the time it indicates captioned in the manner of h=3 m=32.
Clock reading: h=1 m=4
